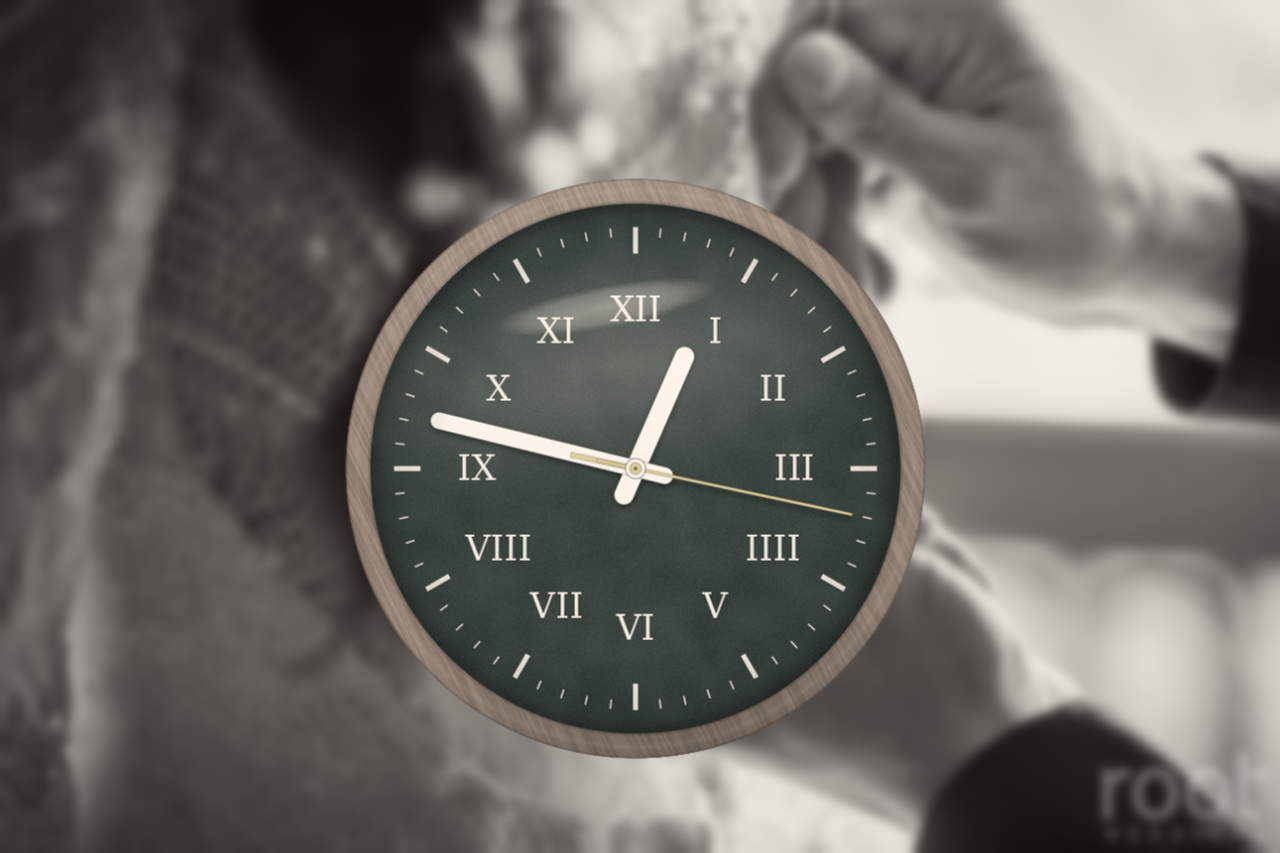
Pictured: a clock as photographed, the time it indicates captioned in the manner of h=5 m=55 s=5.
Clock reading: h=12 m=47 s=17
